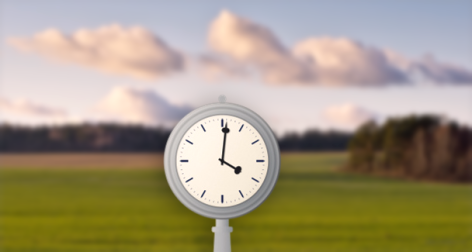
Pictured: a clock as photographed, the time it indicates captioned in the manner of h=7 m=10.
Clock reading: h=4 m=1
